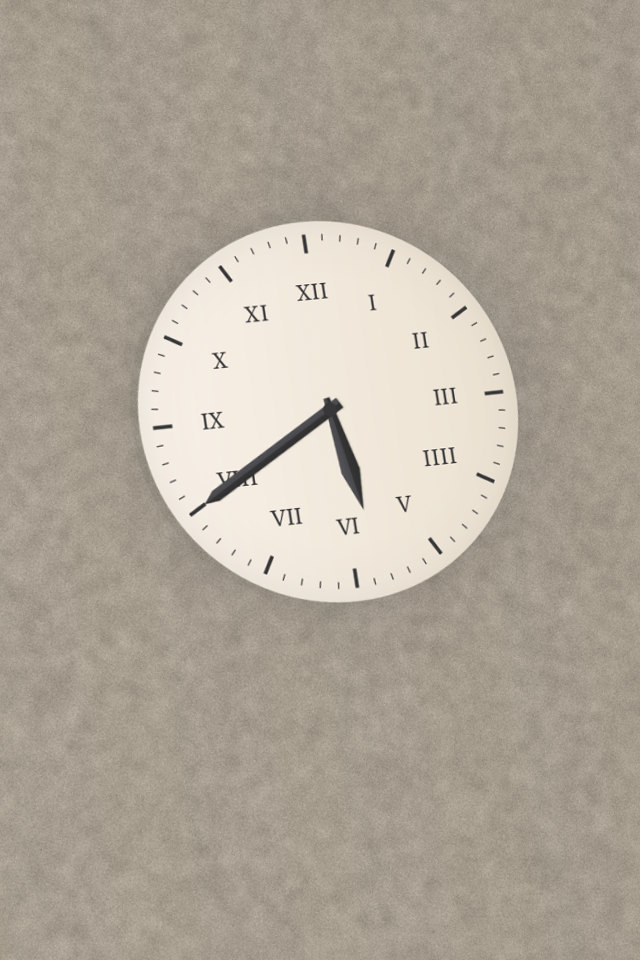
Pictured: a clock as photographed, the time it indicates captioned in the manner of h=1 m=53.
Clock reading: h=5 m=40
